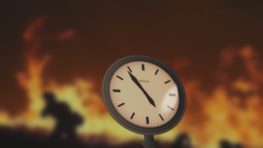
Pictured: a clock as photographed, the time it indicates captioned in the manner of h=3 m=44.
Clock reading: h=4 m=54
